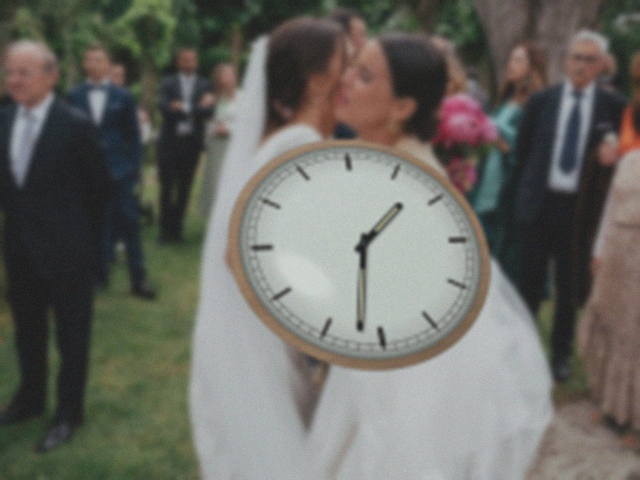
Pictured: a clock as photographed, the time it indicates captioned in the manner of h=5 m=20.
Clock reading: h=1 m=32
